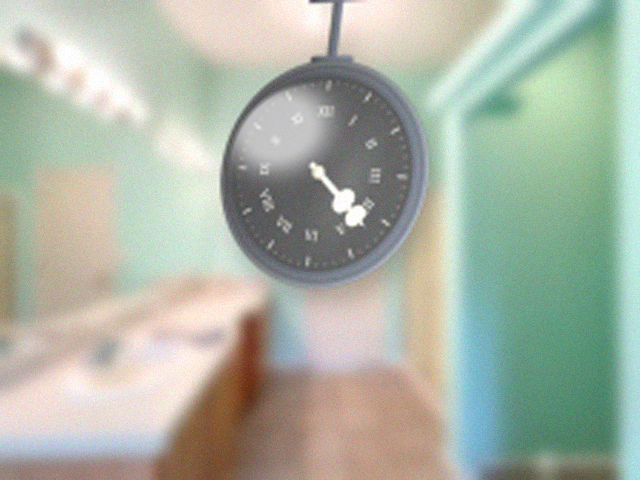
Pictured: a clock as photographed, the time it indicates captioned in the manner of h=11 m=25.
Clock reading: h=4 m=22
